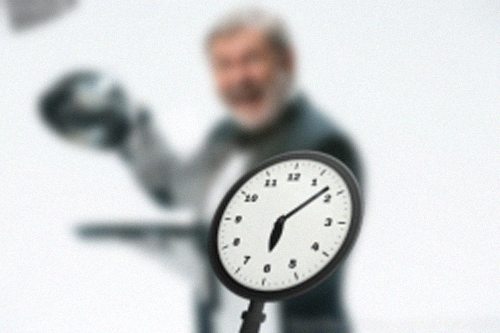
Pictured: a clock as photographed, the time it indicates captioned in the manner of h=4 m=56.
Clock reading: h=6 m=8
